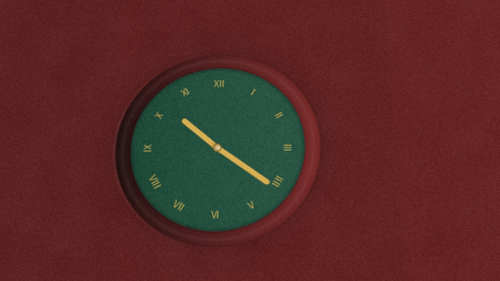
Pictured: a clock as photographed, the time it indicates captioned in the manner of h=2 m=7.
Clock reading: h=10 m=21
